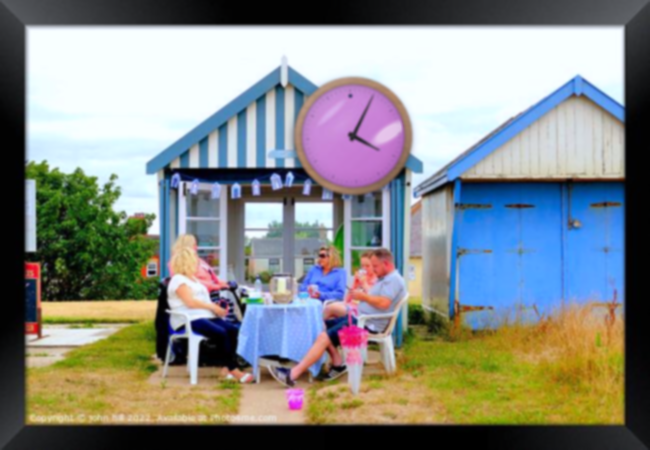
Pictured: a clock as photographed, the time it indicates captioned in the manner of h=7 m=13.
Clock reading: h=4 m=5
